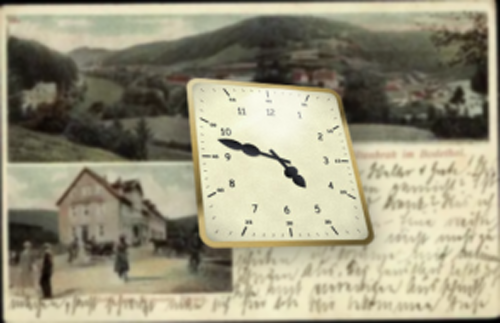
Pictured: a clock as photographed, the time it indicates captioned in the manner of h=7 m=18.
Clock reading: h=4 m=48
